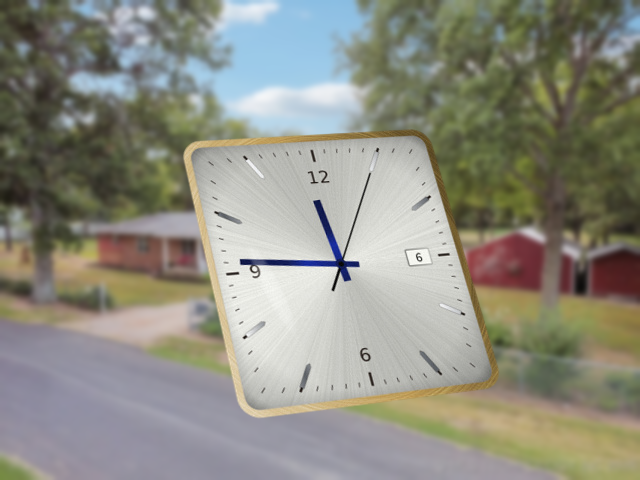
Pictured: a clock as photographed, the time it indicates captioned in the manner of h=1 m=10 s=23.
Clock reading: h=11 m=46 s=5
